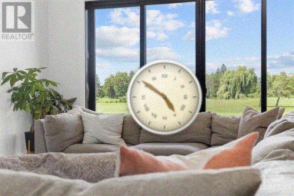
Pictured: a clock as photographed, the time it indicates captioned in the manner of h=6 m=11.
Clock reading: h=4 m=51
